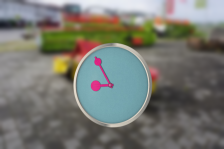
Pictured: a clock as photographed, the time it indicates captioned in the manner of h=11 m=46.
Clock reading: h=8 m=55
